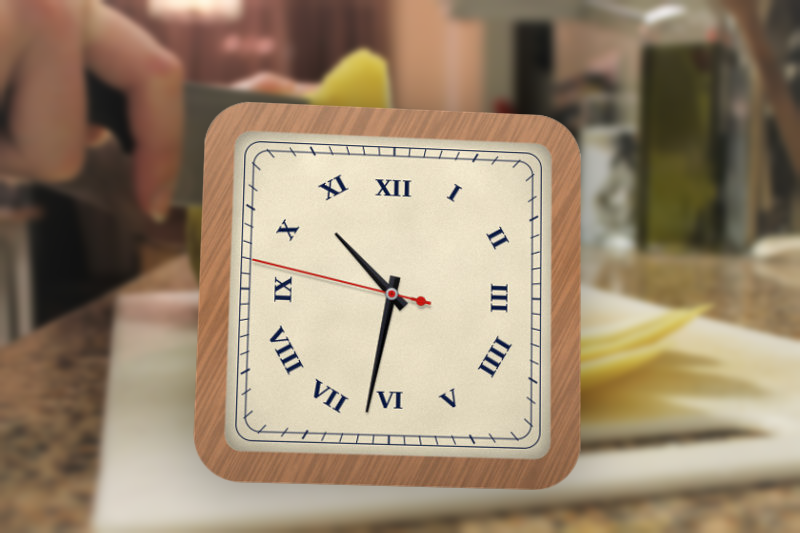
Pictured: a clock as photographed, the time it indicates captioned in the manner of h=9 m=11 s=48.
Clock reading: h=10 m=31 s=47
